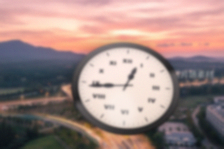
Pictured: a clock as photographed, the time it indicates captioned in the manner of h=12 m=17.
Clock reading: h=12 m=44
